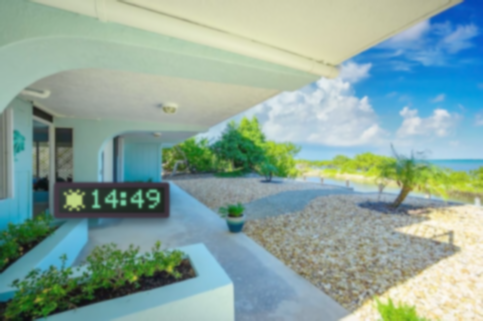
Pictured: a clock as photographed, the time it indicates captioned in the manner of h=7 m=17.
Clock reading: h=14 m=49
